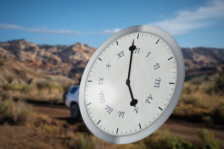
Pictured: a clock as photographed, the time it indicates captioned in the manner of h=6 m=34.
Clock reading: h=4 m=59
